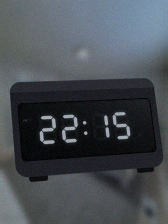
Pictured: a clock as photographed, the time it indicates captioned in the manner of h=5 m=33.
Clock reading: h=22 m=15
